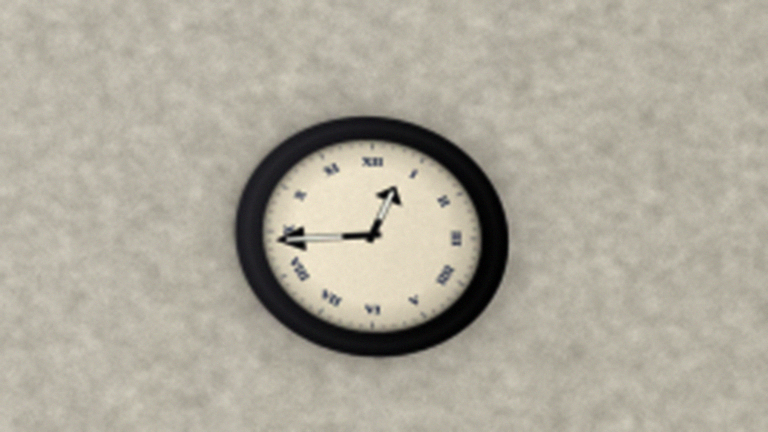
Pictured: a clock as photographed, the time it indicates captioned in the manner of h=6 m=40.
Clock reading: h=12 m=44
